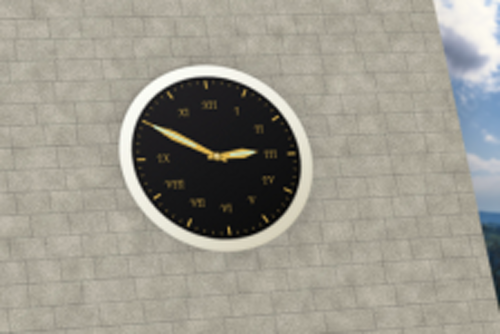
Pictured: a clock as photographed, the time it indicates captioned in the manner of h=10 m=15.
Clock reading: h=2 m=50
